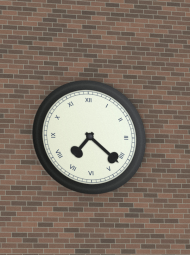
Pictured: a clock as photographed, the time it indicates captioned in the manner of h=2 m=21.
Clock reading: h=7 m=22
